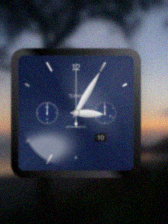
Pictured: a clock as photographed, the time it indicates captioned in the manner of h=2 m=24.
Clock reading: h=3 m=5
